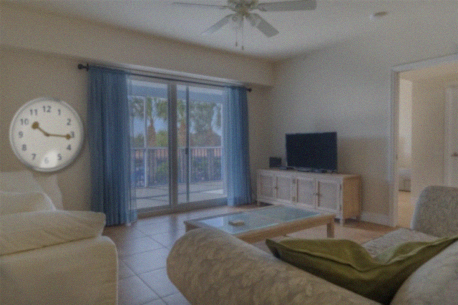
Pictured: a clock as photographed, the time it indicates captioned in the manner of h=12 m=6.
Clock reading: h=10 m=16
